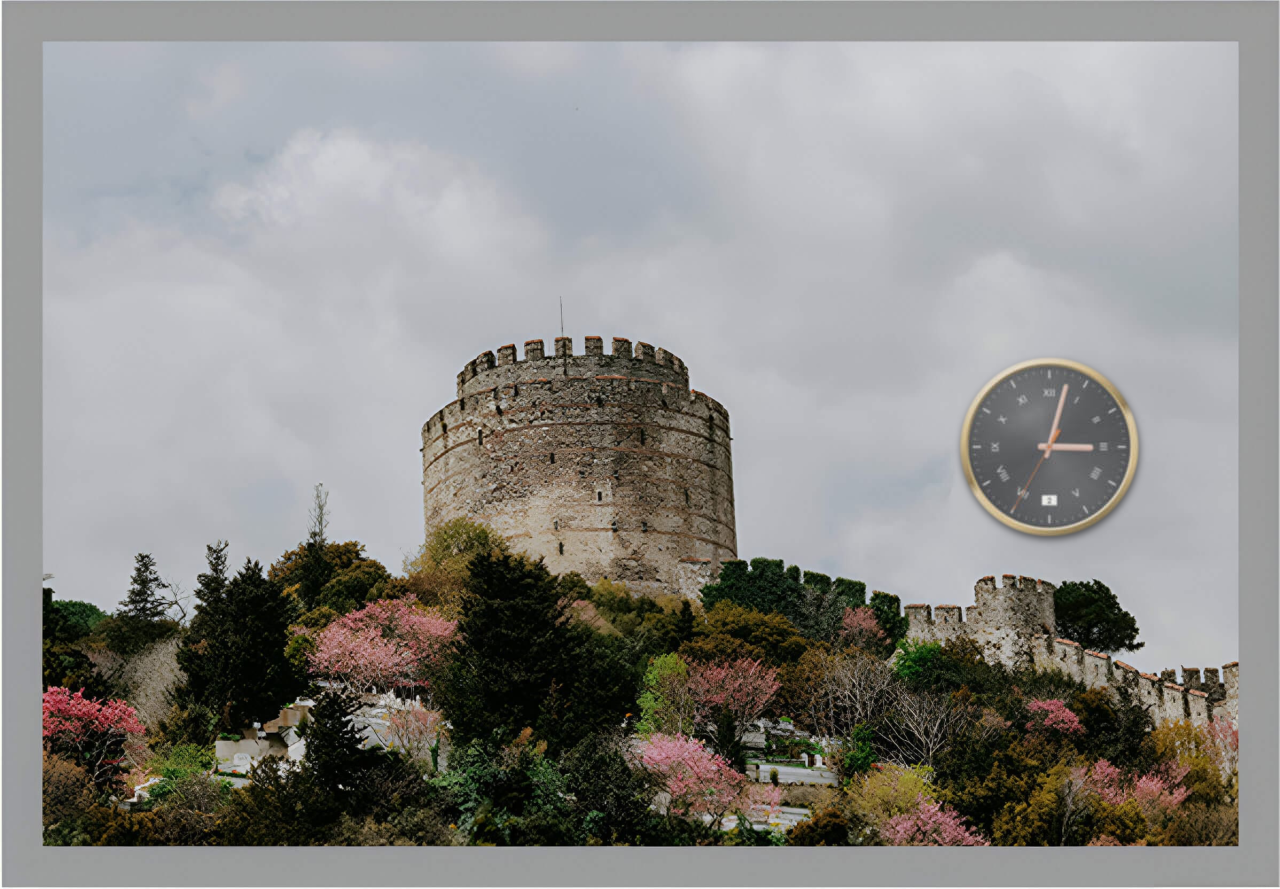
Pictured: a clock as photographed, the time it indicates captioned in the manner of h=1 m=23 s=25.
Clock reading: h=3 m=2 s=35
